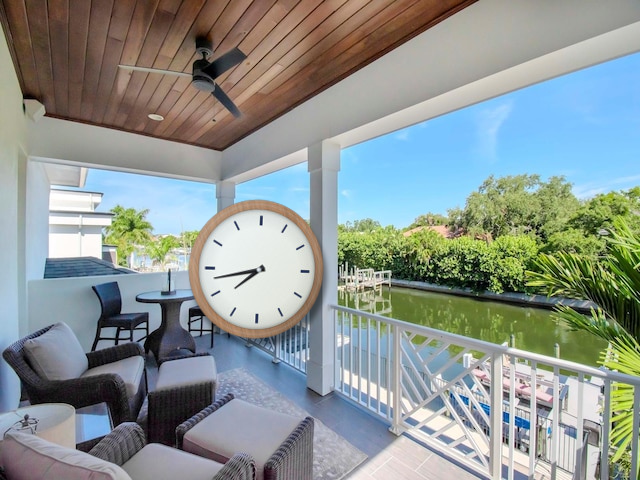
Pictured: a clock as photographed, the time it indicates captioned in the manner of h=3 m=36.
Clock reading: h=7 m=43
